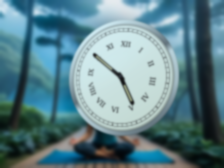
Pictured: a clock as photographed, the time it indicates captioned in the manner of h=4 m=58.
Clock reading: h=4 m=50
